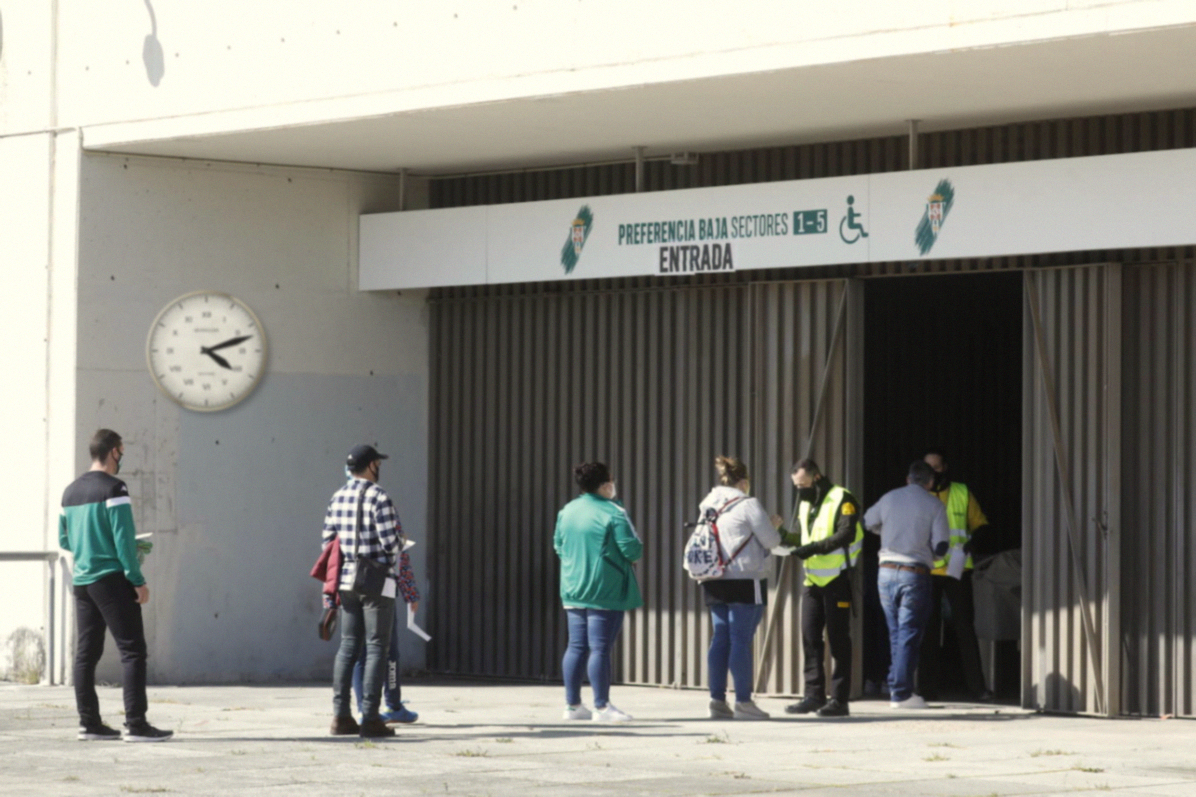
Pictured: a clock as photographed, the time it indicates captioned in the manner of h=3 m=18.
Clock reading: h=4 m=12
